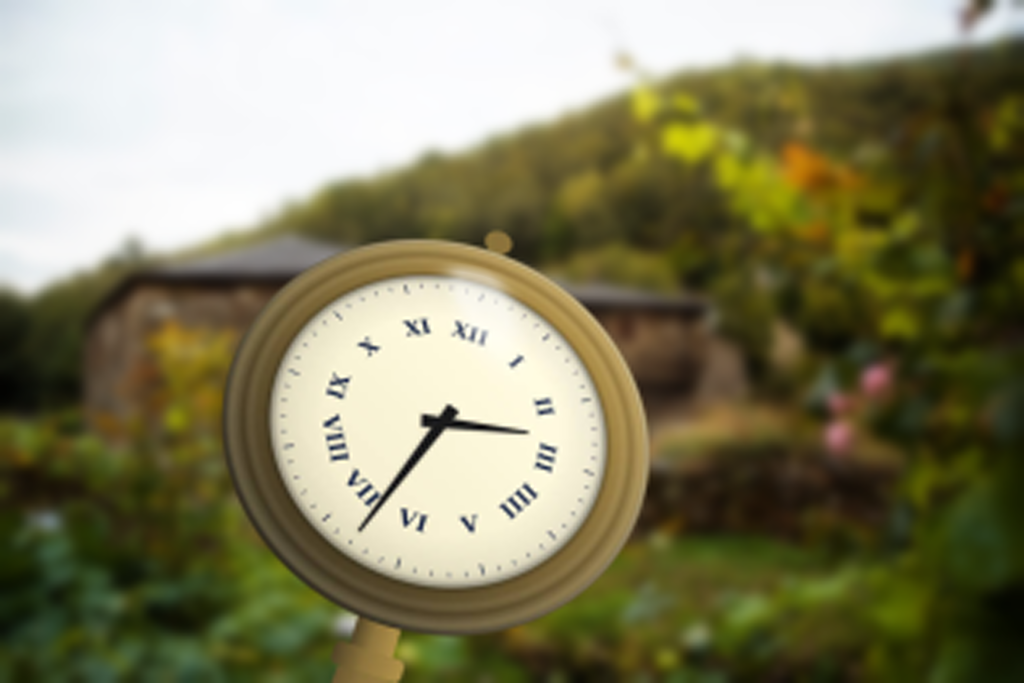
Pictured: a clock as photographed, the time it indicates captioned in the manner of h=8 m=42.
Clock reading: h=2 m=33
